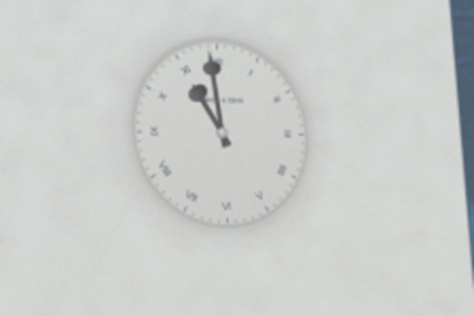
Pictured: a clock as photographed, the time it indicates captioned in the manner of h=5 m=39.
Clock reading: h=10 m=59
